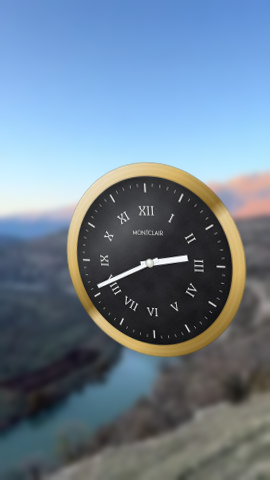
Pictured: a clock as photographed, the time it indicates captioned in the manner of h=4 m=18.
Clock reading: h=2 m=41
